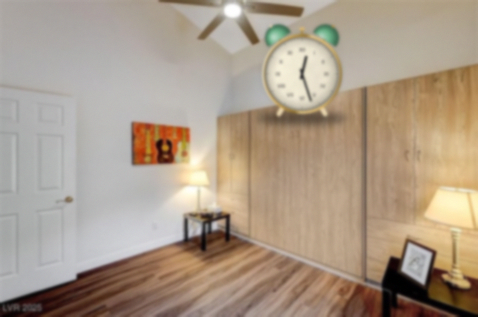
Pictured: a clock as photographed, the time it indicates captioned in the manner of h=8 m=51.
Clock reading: h=12 m=27
